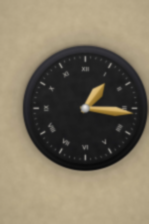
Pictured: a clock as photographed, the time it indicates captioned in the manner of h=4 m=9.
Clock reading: h=1 m=16
